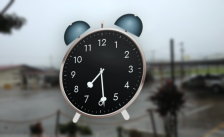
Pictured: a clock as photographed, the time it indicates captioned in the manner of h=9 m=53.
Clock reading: h=7 m=29
